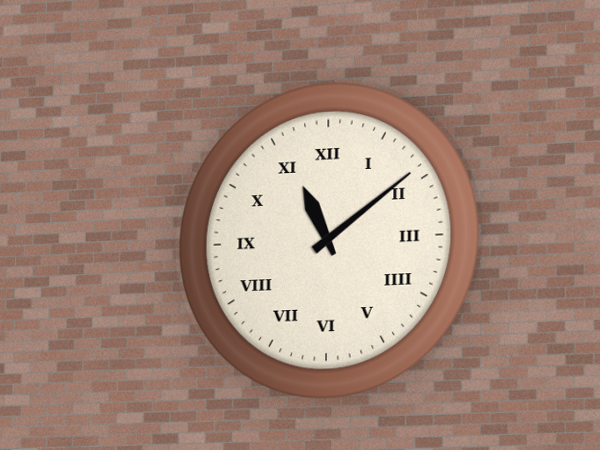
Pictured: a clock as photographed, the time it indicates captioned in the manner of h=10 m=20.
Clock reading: h=11 m=9
